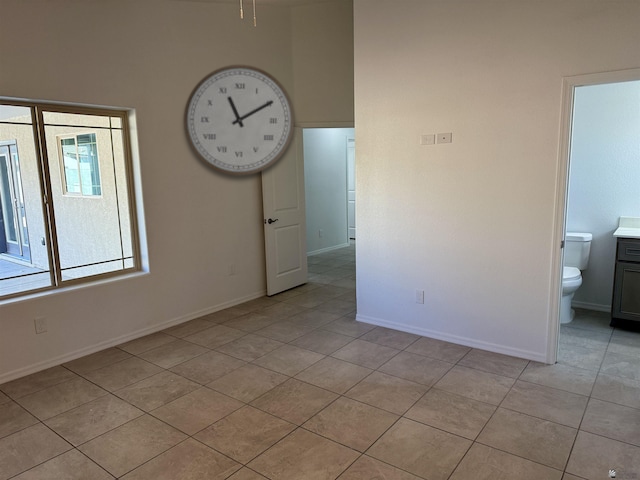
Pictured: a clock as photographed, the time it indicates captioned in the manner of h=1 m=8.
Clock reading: h=11 m=10
